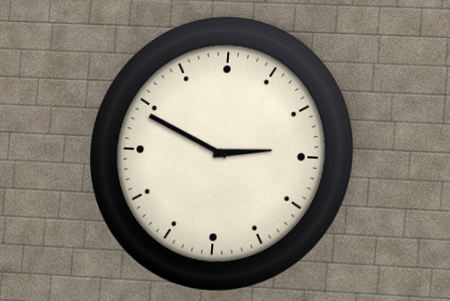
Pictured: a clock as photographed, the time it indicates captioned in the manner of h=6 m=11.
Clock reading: h=2 m=49
